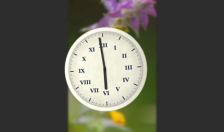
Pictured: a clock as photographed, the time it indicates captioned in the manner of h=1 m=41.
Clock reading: h=5 m=59
